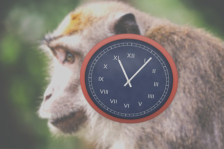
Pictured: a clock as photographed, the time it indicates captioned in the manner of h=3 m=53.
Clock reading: h=11 m=6
